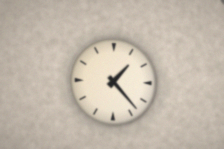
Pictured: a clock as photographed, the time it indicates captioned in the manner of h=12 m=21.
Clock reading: h=1 m=23
